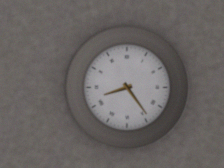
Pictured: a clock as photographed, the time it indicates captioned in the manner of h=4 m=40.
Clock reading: h=8 m=24
